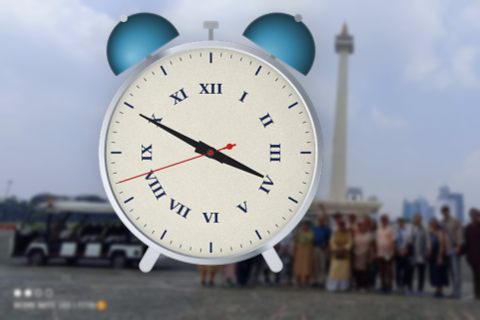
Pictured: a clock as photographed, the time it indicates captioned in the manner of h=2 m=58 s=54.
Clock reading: h=3 m=49 s=42
